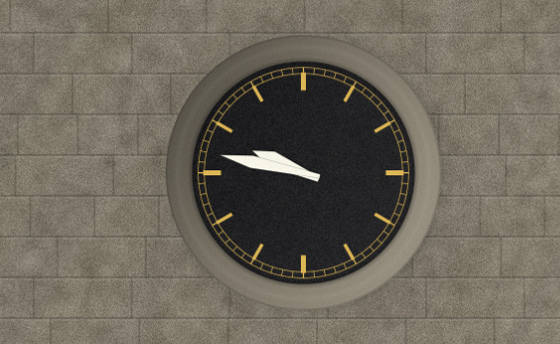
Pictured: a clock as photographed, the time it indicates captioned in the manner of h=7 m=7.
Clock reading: h=9 m=47
